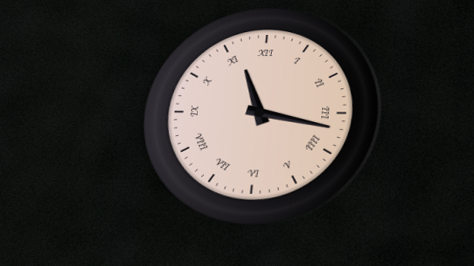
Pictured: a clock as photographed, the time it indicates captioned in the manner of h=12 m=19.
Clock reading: h=11 m=17
